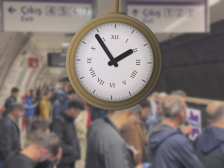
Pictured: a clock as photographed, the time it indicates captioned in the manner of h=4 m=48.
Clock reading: h=1 m=54
